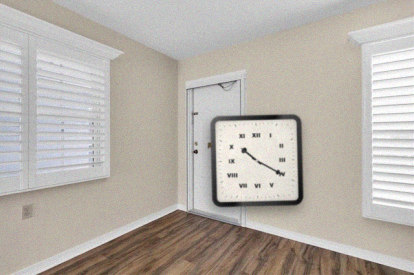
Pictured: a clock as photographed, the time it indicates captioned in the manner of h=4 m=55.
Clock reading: h=10 m=20
